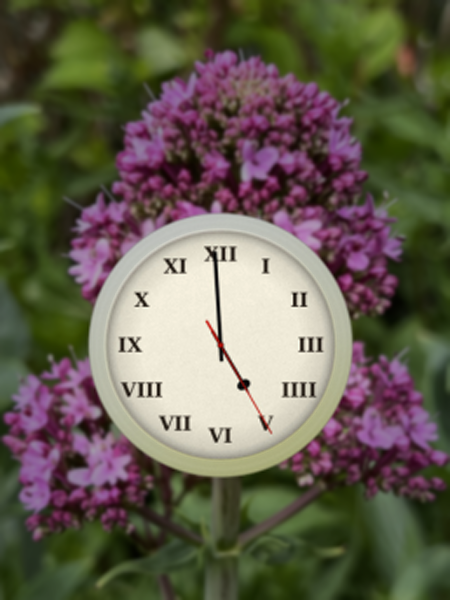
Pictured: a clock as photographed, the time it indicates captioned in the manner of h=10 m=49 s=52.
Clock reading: h=4 m=59 s=25
